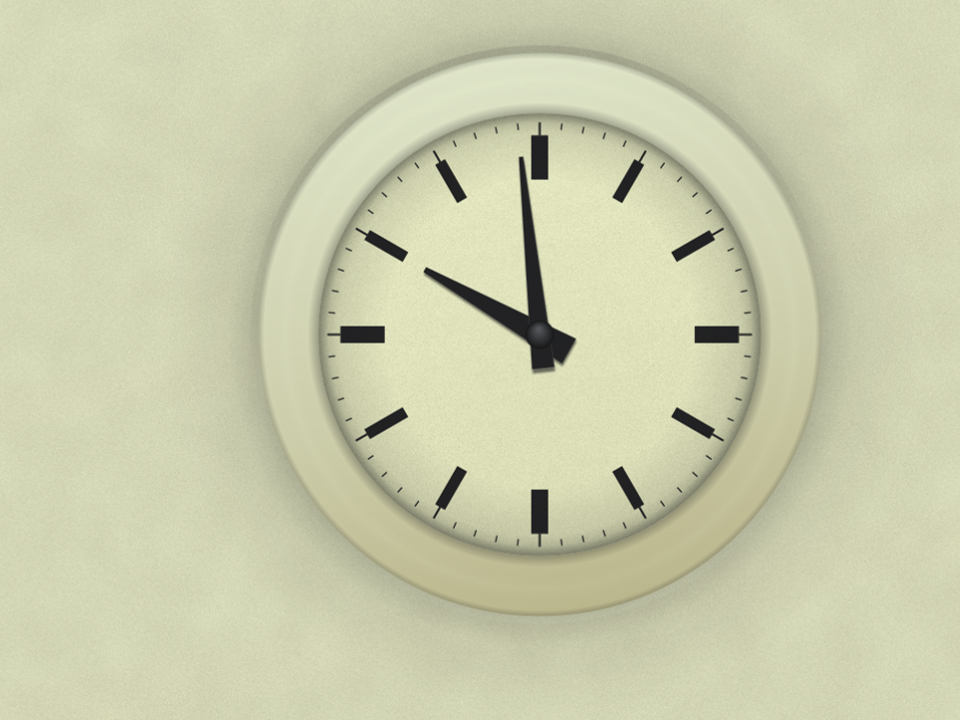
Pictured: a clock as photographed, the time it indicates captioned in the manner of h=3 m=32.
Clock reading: h=9 m=59
